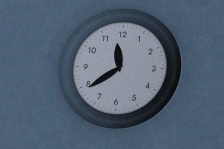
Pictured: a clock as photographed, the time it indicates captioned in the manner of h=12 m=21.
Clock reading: h=11 m=39
